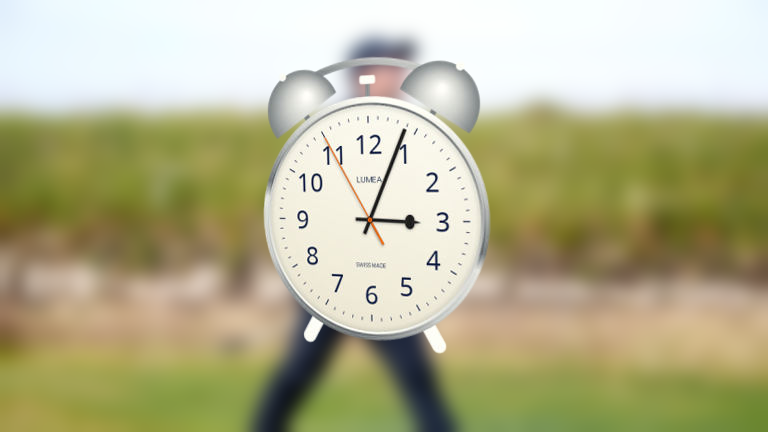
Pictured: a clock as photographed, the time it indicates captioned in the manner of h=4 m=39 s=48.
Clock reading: h=3 m=3 s=55
